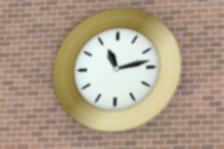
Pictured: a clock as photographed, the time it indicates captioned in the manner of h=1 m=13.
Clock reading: h=11 m=13
